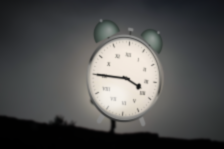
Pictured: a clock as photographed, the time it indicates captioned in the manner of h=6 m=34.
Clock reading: h=3 m=45
